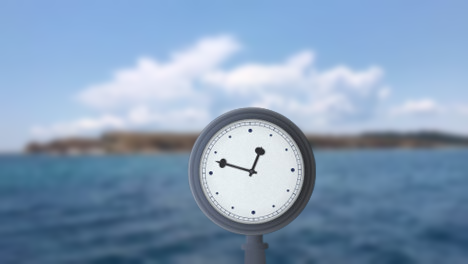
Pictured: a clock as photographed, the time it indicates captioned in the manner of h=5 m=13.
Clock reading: h=12 m=48
